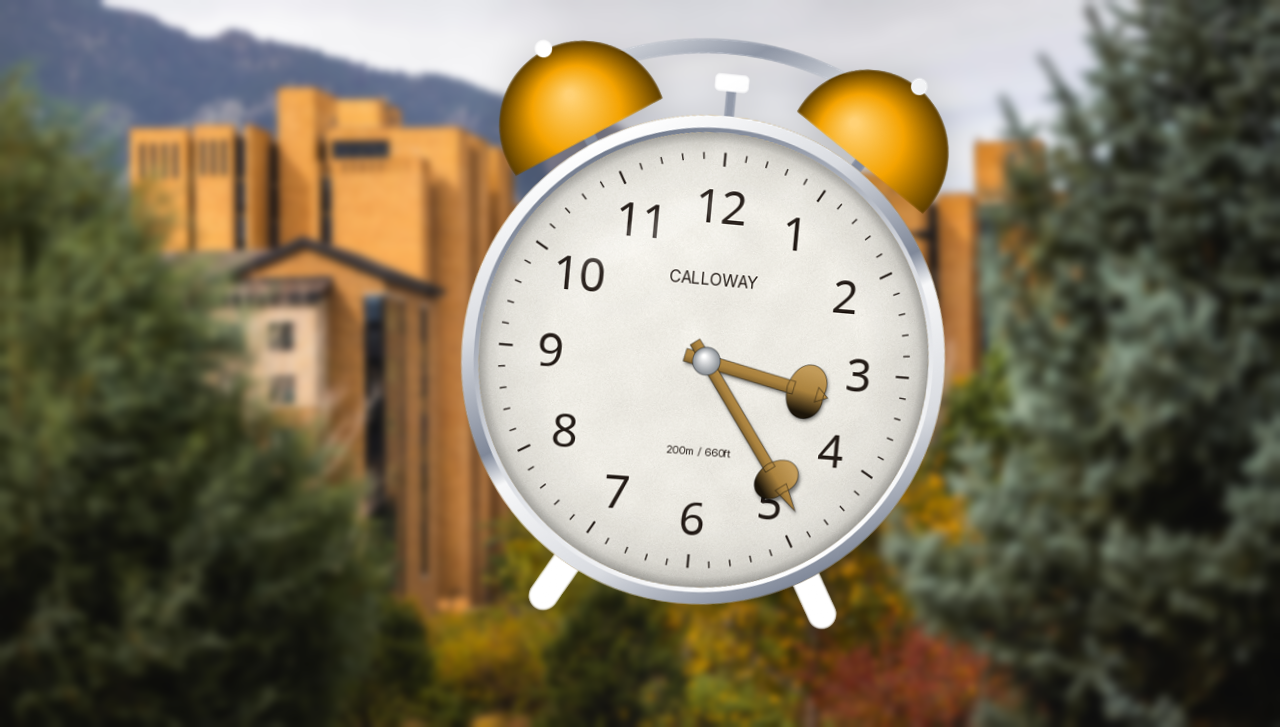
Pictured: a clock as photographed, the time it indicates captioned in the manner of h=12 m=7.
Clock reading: h=3 m=24
